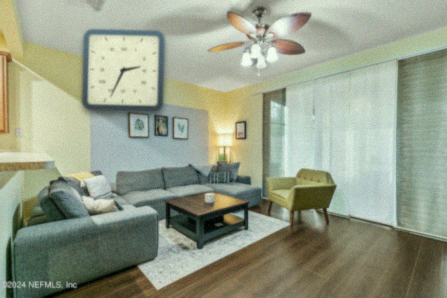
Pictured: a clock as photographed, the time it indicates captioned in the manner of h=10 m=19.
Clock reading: h=2 m=34
